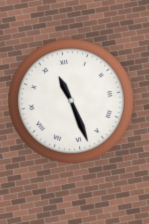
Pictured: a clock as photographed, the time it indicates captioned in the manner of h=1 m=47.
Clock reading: h=11 m=28
